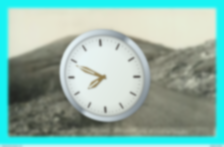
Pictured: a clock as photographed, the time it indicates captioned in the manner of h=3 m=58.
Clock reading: h=7 m=49
